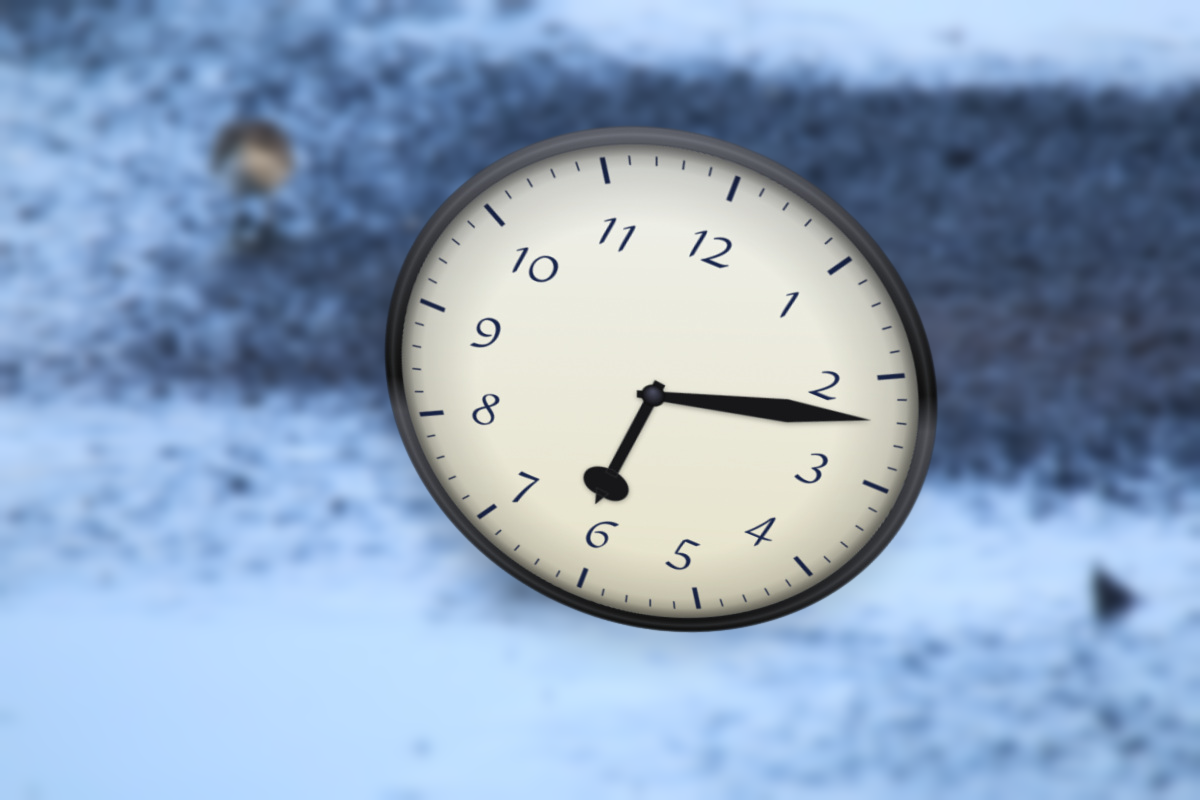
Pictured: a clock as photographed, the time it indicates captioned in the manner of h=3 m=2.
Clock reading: h=6 m=12
